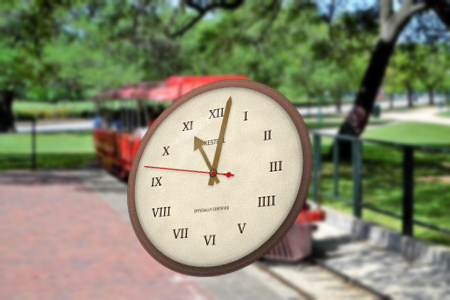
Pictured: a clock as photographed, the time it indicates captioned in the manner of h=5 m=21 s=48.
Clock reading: h=11 m=1 s=47
